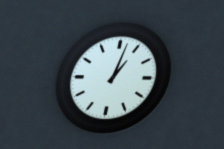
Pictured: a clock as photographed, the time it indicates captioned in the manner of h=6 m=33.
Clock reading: h=1 m=2
